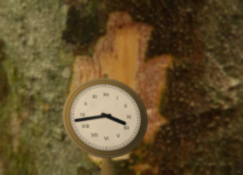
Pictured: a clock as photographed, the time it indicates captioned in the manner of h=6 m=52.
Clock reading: h=3 m=43
